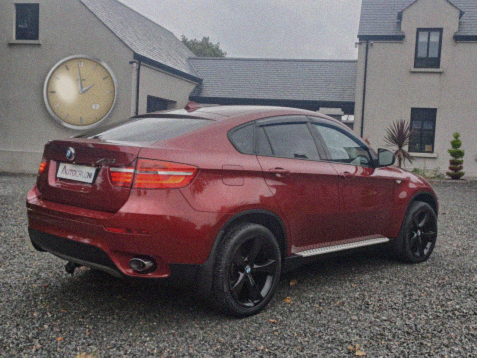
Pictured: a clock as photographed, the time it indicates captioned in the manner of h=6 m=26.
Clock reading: h=1 m=59
